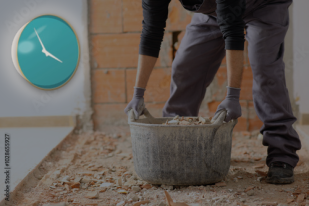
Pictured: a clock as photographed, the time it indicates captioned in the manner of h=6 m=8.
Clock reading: h=3 m=55
